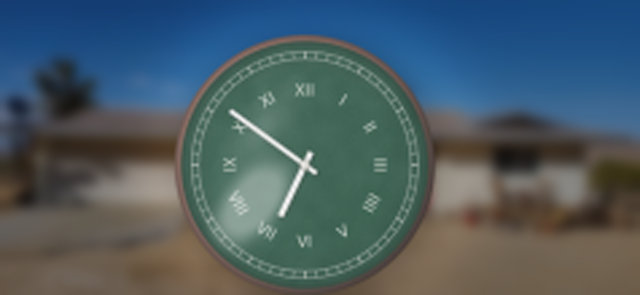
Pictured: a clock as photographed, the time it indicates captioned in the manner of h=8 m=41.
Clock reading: h=6 m=51
